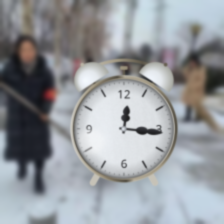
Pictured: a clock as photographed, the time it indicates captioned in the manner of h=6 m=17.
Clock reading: h=12 m=16
